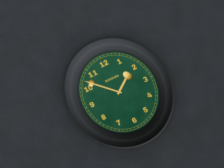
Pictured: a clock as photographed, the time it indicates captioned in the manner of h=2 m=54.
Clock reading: h=1 m=52
